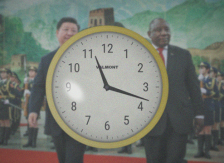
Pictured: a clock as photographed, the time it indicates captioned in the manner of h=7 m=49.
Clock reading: h=11 m=18
